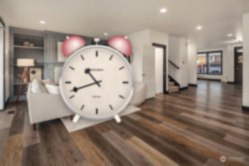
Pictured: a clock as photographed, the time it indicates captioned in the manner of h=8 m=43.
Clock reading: h=10 m=42
